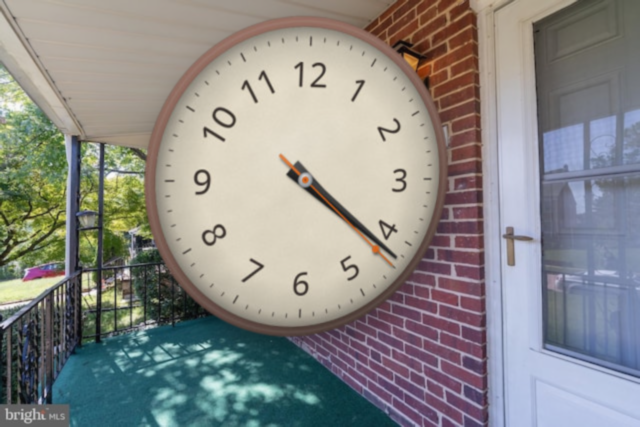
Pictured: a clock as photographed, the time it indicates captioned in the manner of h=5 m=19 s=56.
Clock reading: h=4 m=21 s=22
